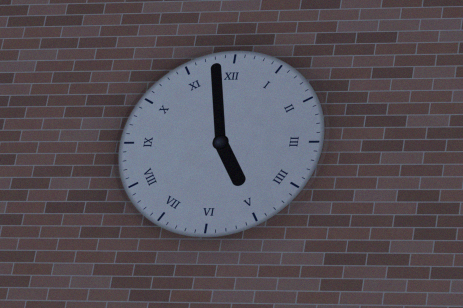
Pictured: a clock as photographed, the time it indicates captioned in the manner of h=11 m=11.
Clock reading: h=4 m=58
